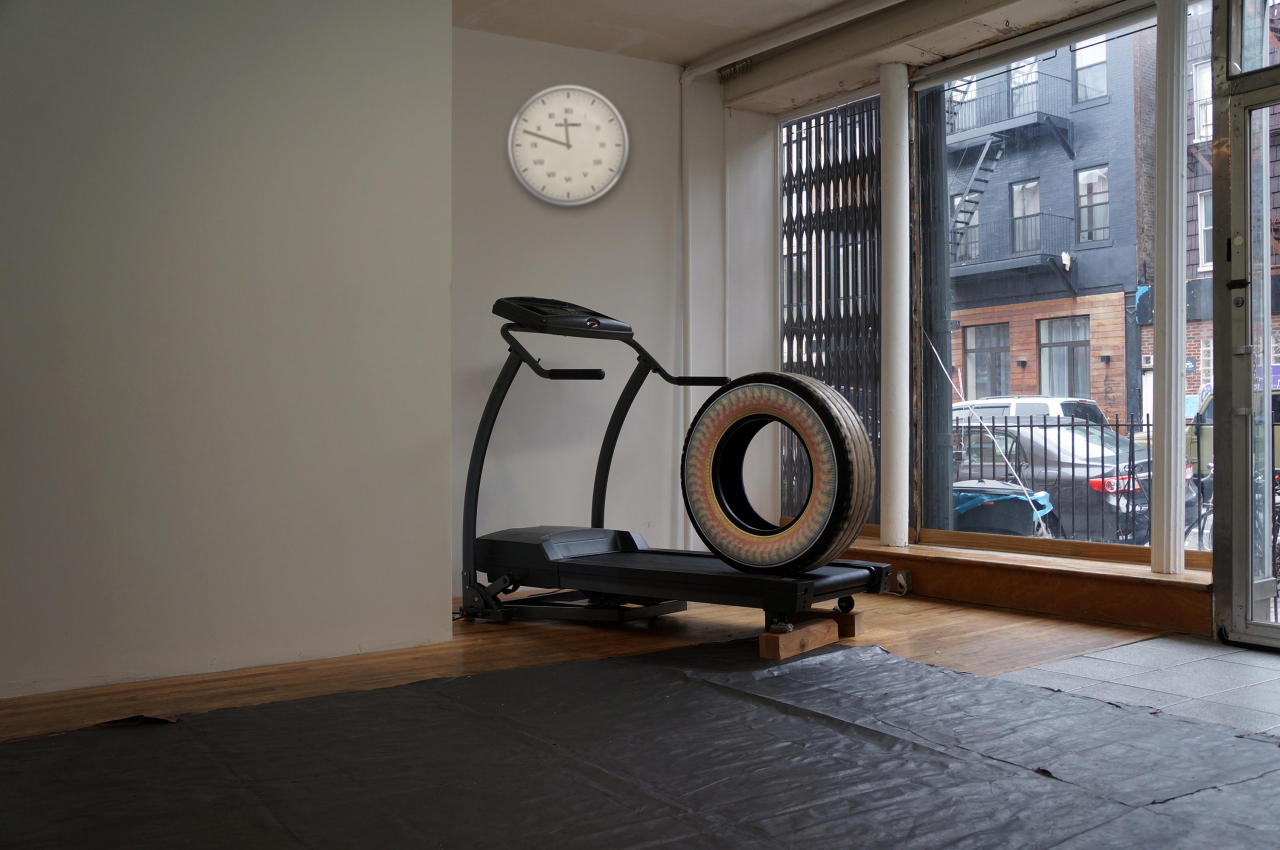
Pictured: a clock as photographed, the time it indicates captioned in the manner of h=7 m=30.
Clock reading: h=11 m=48
